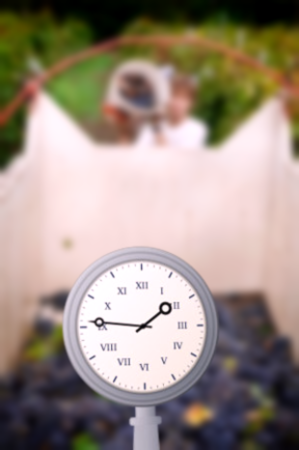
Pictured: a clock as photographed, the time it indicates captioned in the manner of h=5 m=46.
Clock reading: h=1 m=46
